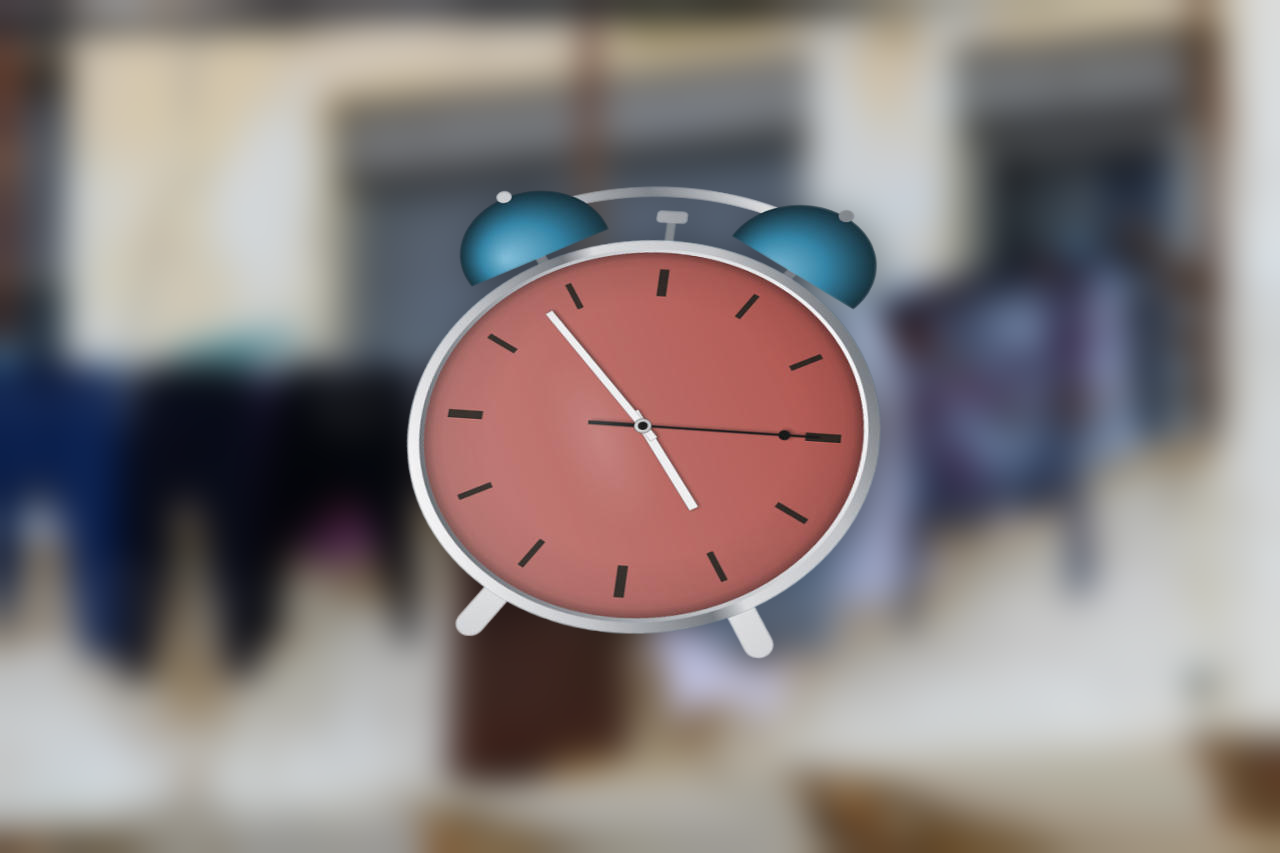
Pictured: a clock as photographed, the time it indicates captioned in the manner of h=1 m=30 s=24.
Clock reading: h=4 m=53 s=15
